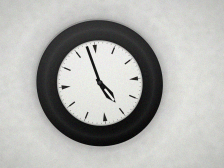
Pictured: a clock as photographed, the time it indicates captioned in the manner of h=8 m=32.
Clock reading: h=4 m=58
